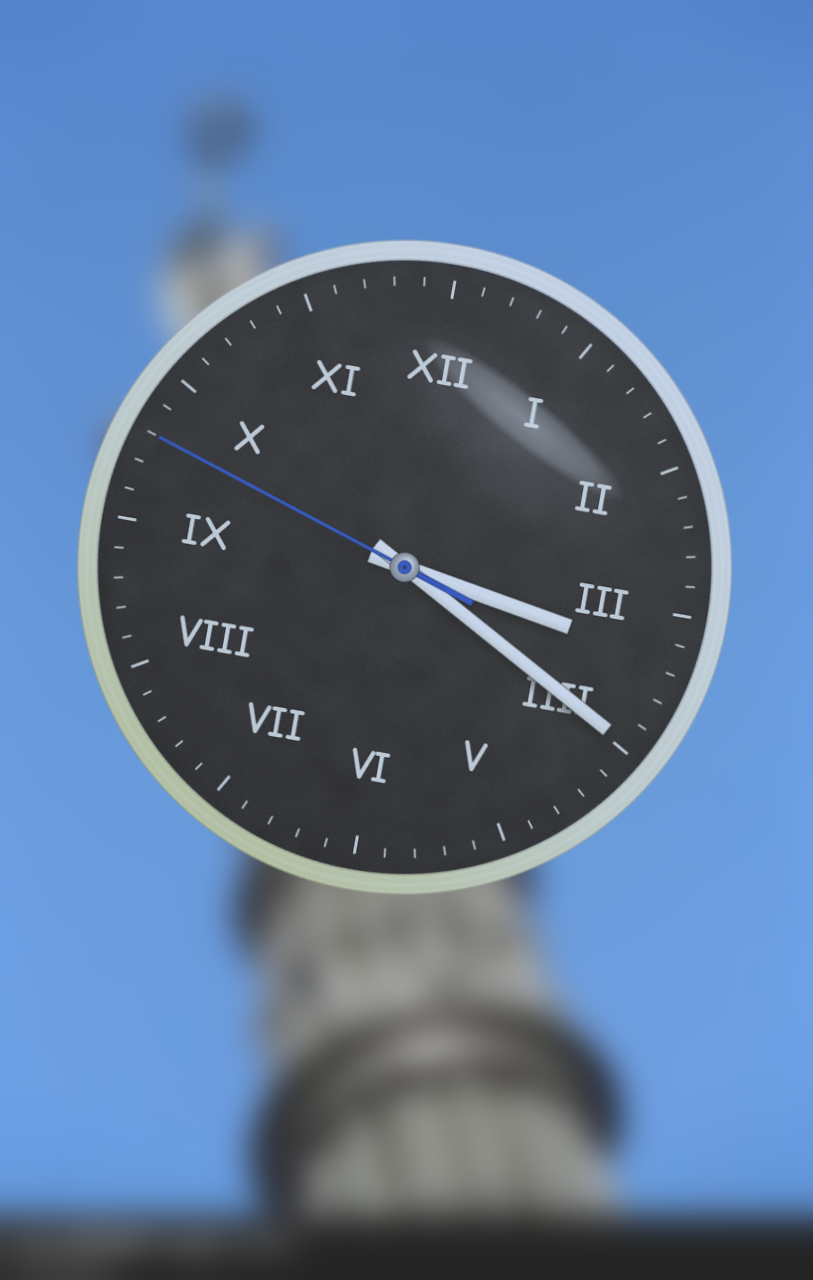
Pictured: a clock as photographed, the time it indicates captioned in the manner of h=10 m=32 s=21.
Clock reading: h=3 m=19 s=48
